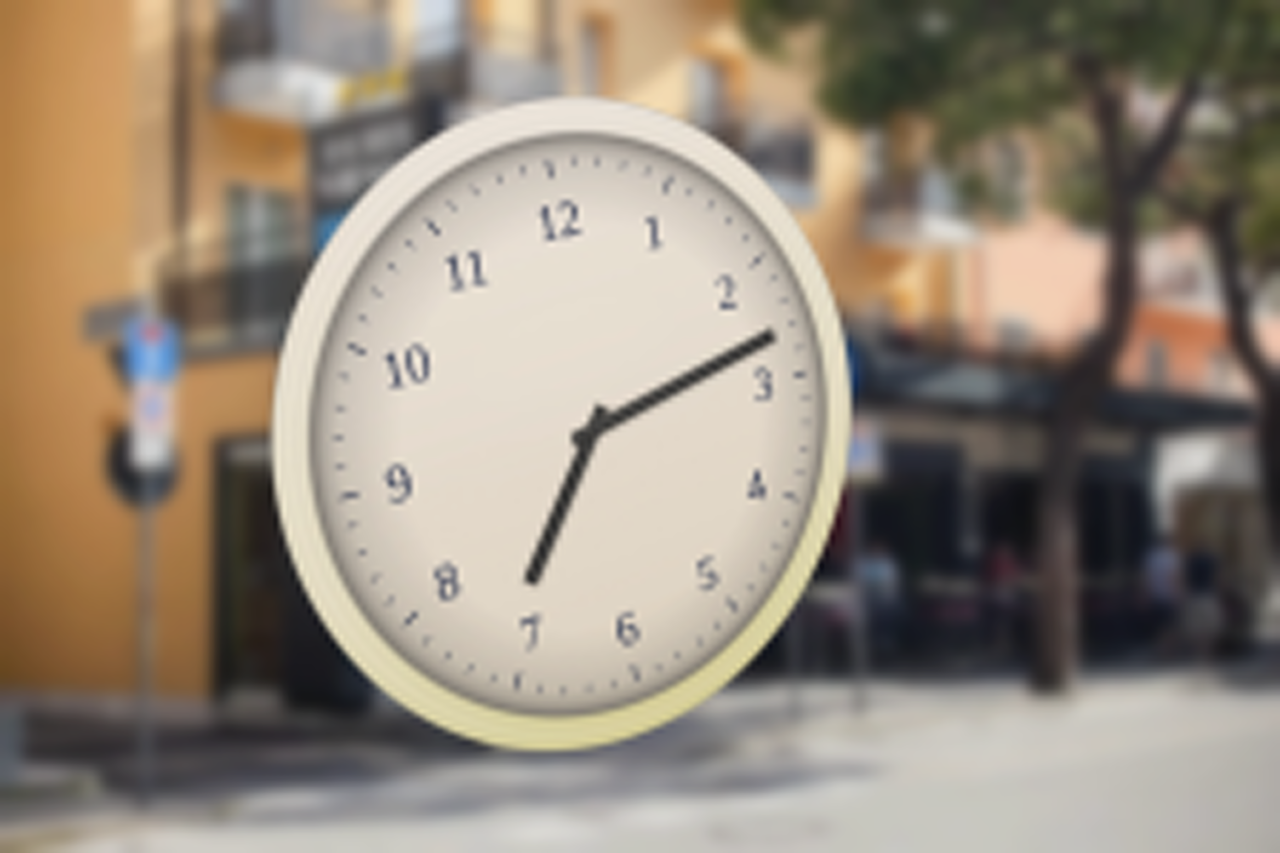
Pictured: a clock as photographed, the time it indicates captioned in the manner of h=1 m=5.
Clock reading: h=7 m=13
